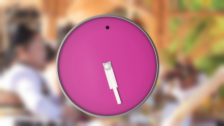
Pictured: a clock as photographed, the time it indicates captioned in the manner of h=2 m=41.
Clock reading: h=5 m=27
